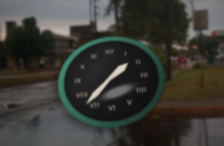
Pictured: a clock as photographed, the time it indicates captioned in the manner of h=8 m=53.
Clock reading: h=1 m=37
